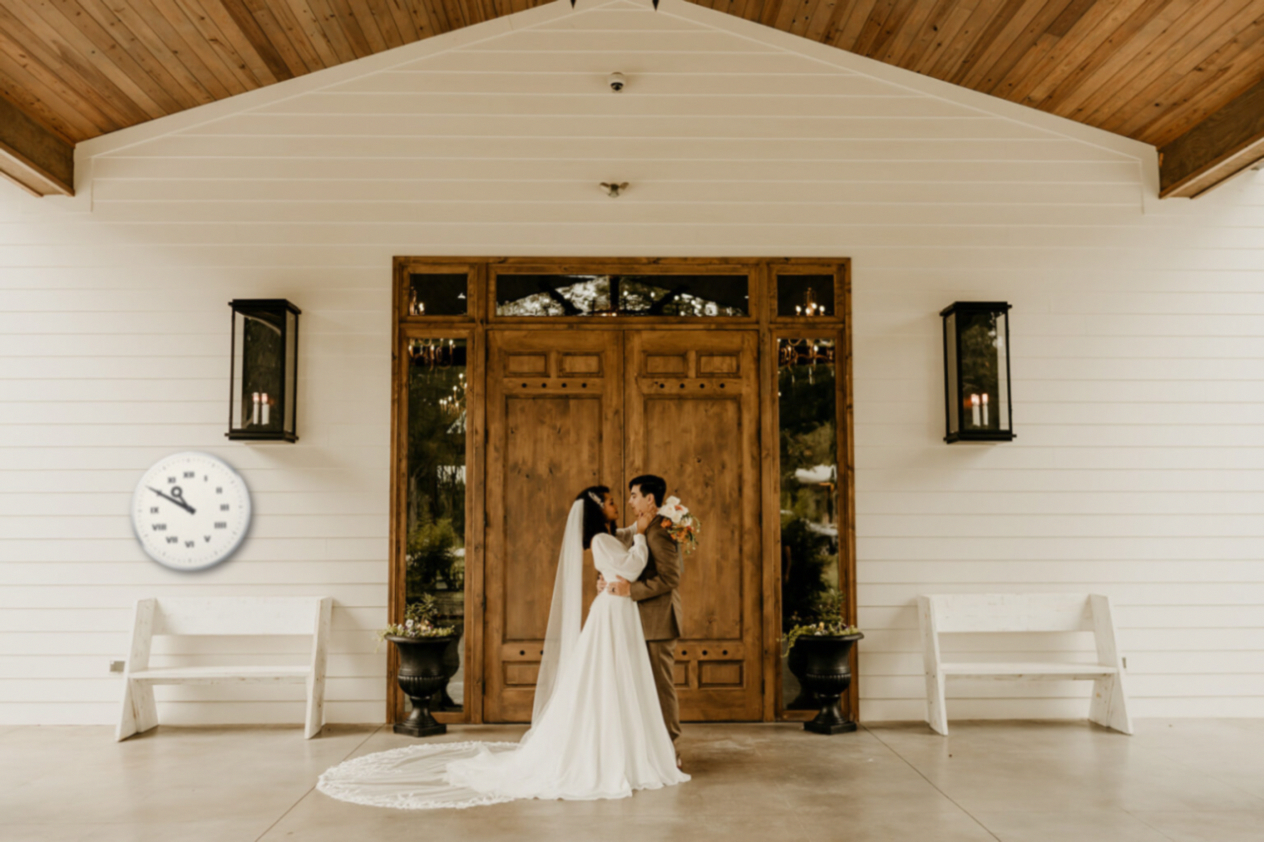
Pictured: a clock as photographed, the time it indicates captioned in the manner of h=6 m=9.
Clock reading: h=10 m=50
